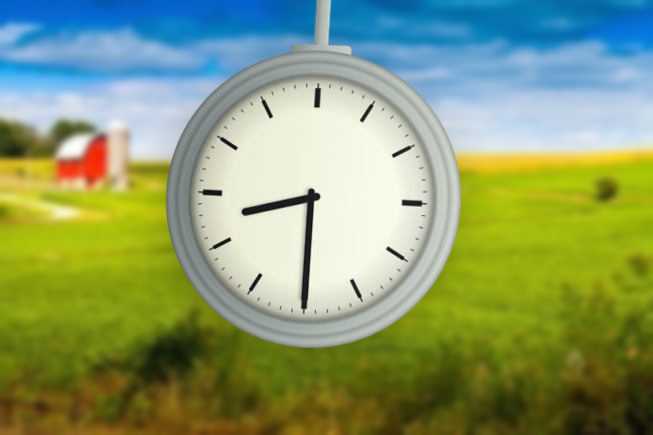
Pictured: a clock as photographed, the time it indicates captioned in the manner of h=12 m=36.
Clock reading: h=8 m=30
